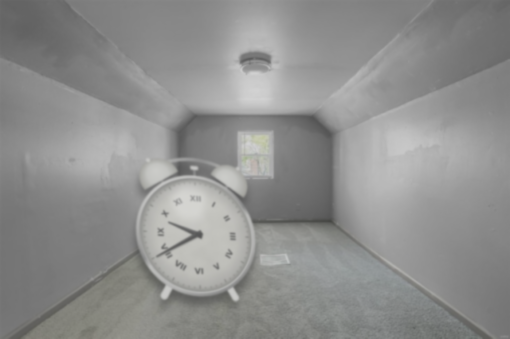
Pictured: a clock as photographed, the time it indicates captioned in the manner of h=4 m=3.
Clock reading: h=9 m=40
